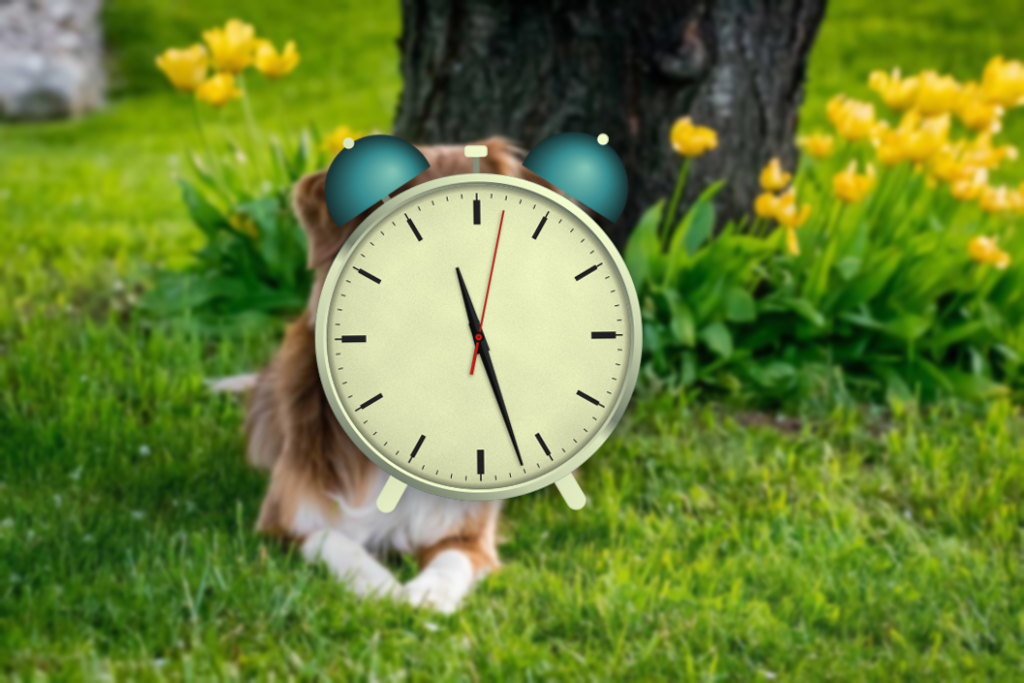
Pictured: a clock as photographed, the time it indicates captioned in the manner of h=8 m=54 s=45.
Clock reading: h=11 m=27 s=2
